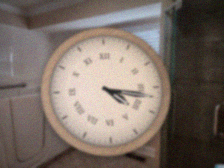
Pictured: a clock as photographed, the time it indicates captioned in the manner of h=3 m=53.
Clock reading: h=4 m=17
